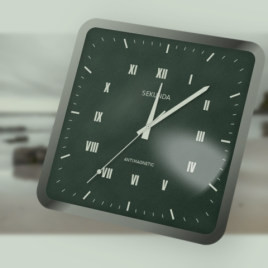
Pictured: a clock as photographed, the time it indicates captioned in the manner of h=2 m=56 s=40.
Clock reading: h=12 m=7 s=36
